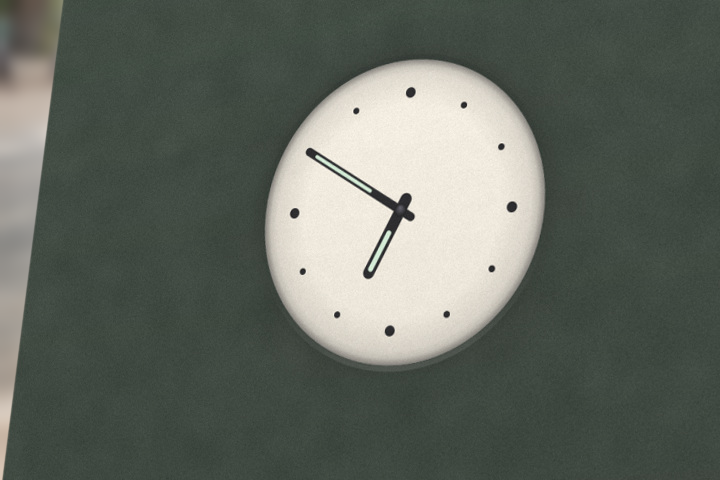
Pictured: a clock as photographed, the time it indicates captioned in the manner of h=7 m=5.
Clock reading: h=6 m=50
